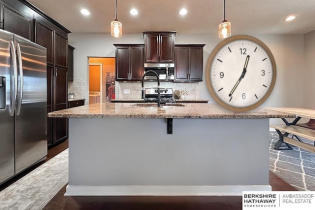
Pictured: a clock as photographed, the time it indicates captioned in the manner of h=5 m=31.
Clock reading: h=12 m=36
